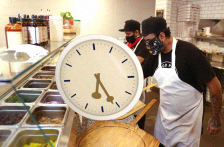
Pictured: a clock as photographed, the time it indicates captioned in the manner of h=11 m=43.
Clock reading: h=6 m=26
